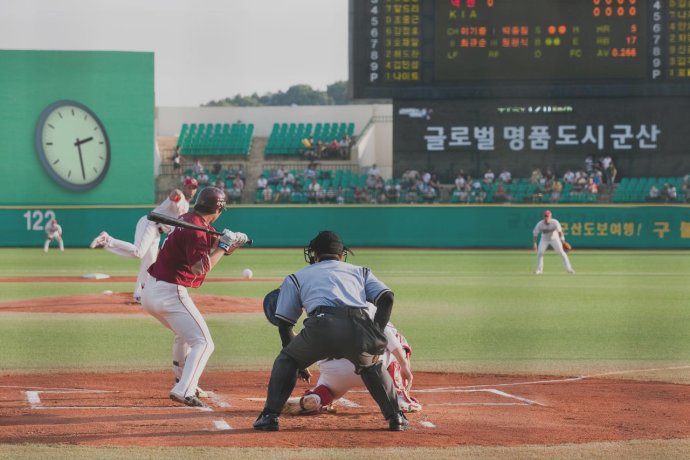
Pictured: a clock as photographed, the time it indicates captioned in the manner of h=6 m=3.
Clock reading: h=2 m=30
